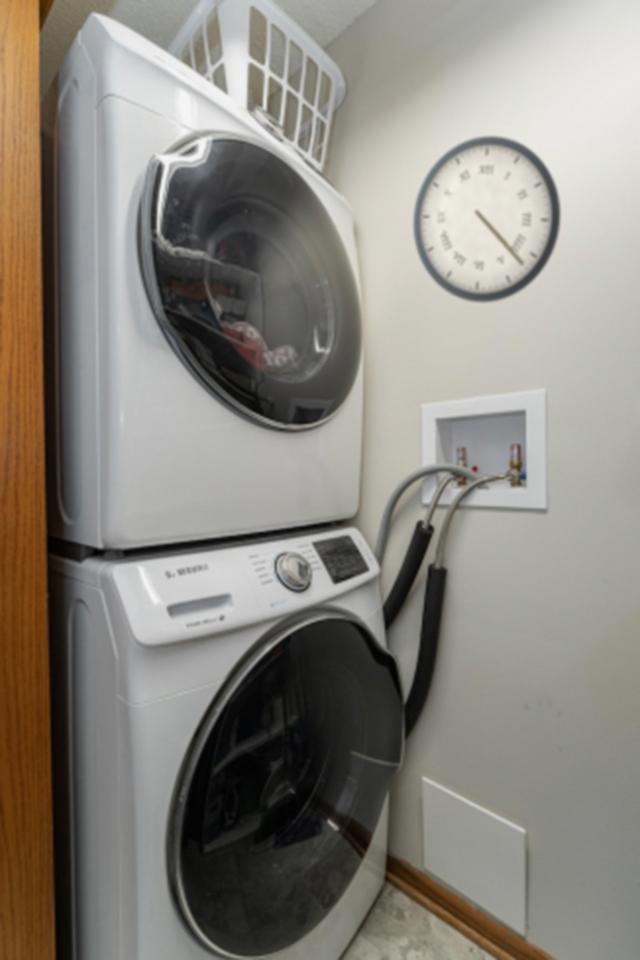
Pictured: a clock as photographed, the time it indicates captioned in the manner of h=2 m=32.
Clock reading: h=4 m=22
